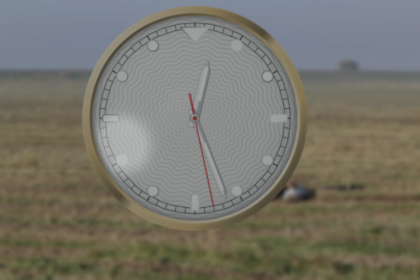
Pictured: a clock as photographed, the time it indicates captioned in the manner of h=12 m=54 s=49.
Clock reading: h=12 m=26 s=28
